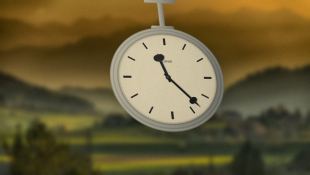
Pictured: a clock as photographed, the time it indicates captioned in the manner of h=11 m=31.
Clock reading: h=11 m=23
